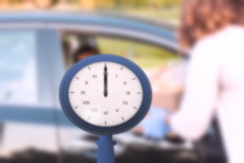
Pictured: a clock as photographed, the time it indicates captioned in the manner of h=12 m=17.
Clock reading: h=12 m=0
